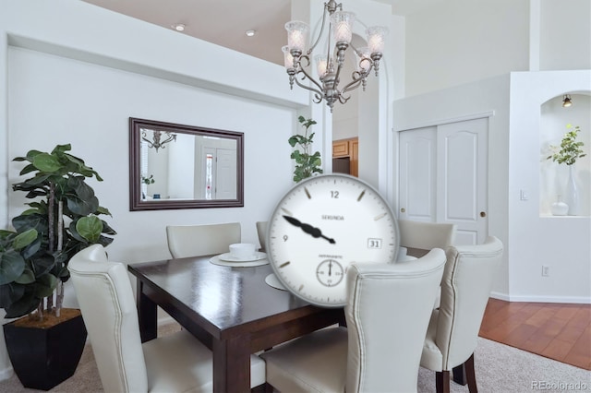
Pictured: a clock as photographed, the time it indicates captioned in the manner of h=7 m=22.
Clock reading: h=9 m=49
